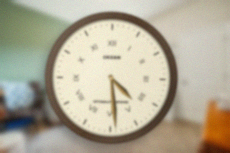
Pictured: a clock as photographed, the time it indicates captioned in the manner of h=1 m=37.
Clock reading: h=4 m=29
